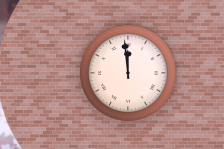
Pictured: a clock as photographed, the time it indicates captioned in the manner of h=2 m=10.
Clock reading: h=11 m=59
